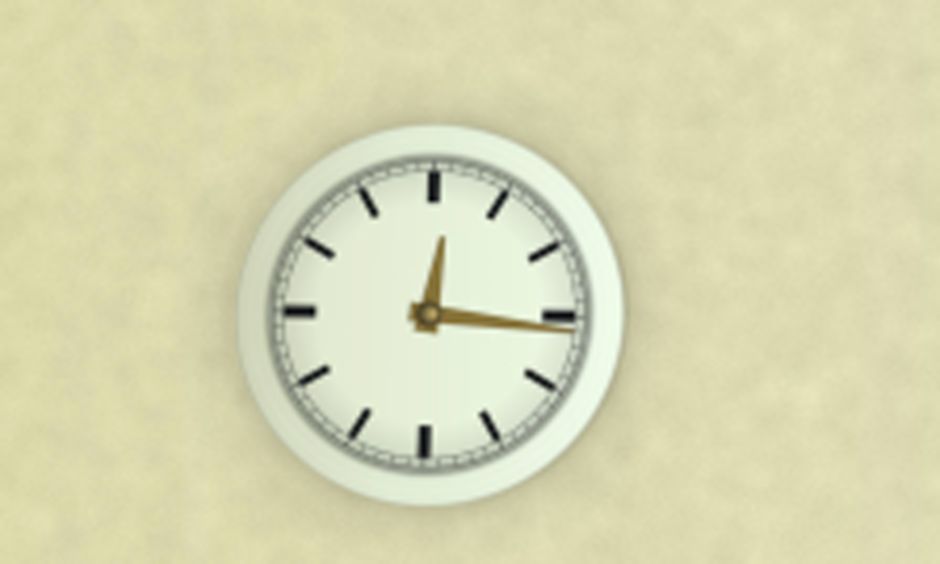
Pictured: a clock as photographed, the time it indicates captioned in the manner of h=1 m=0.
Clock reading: h=12 m=16
